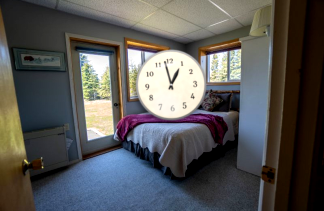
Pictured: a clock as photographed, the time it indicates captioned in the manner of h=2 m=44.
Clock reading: h=12 m=58
